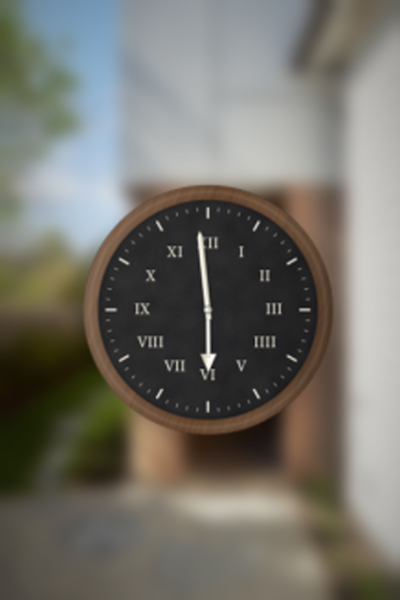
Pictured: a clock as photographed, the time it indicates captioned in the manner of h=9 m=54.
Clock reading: h=5 m=59
